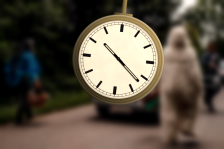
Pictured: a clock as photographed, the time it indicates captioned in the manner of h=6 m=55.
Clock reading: h=10 m=22
